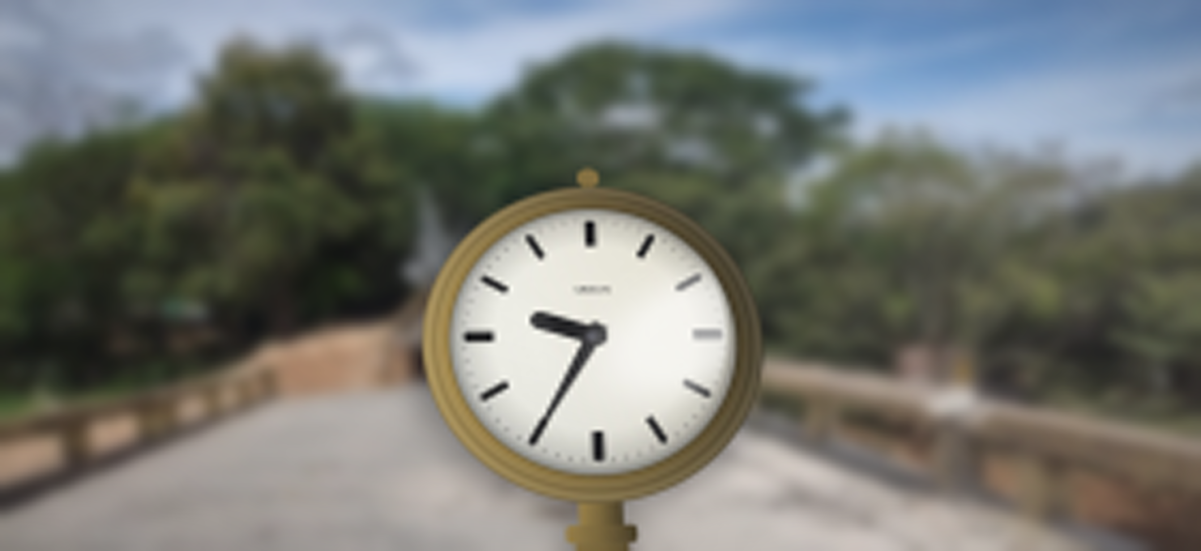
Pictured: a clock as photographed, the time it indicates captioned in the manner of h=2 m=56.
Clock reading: h=9 m=35
